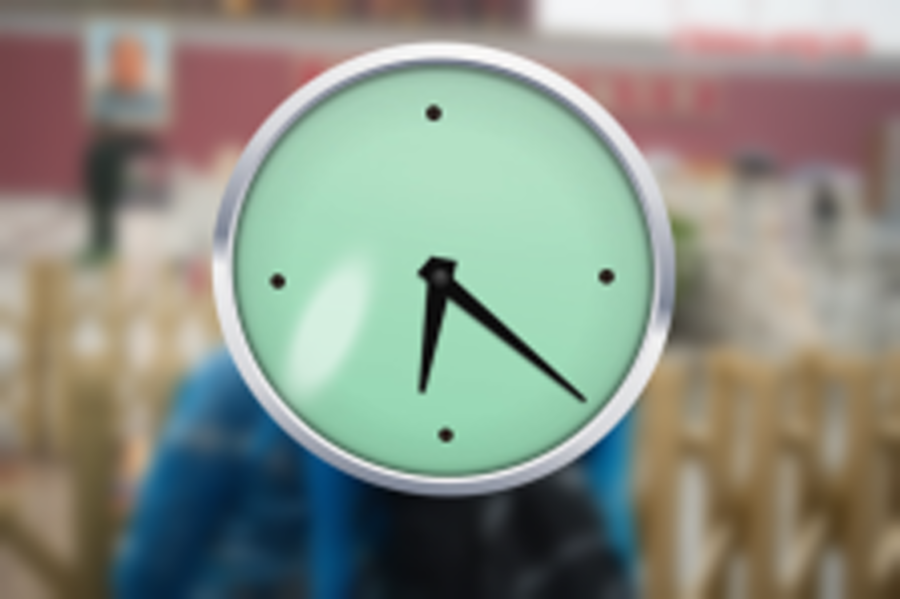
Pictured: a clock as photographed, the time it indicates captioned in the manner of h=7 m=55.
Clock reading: h=6 m=22
